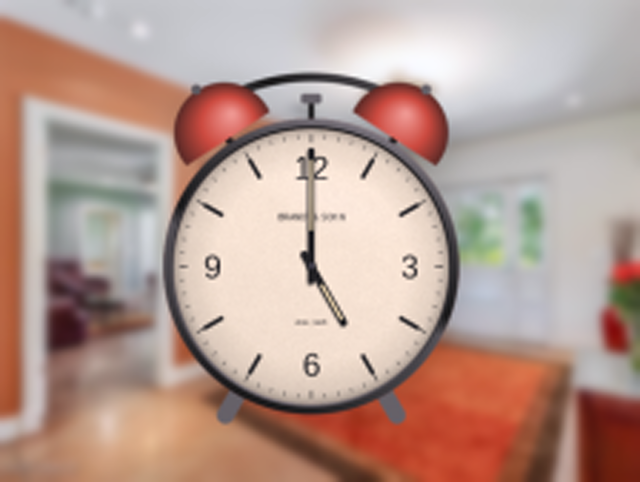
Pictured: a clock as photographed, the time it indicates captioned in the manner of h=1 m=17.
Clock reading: h=5 m=0
